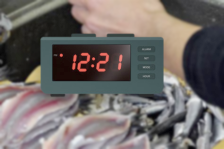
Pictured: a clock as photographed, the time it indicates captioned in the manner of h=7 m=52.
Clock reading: h=12 m=21
